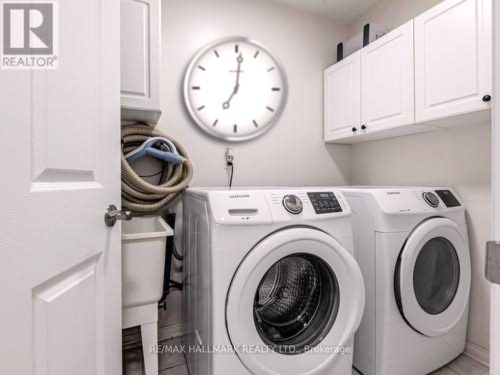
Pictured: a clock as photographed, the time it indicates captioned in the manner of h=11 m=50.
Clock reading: h=7 m=1
